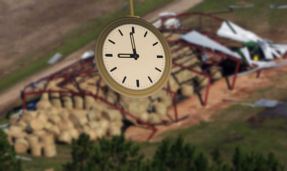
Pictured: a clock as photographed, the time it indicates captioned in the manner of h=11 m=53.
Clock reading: h=8 m=59
